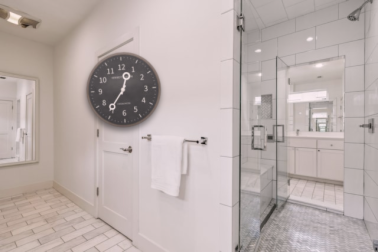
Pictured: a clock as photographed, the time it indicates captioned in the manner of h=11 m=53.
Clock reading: h=12 m=36
